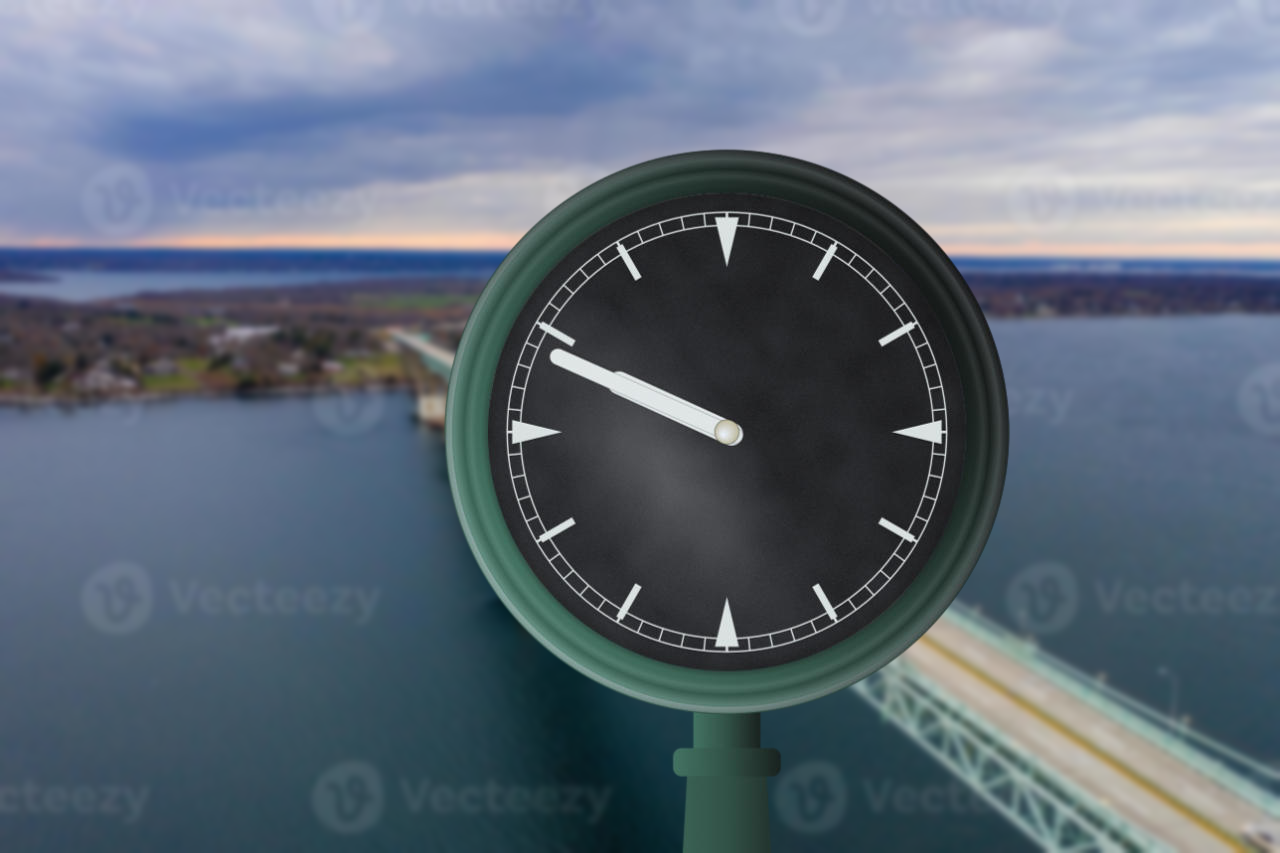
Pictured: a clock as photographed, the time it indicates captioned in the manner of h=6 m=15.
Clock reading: h=9 m=49
